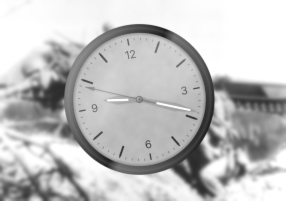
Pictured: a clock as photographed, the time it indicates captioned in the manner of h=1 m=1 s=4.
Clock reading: h=9 m=18 s=49
